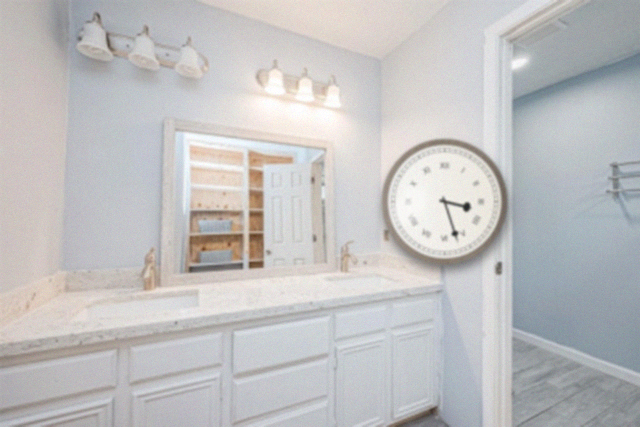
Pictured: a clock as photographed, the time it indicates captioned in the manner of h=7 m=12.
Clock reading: h=3 m=27
